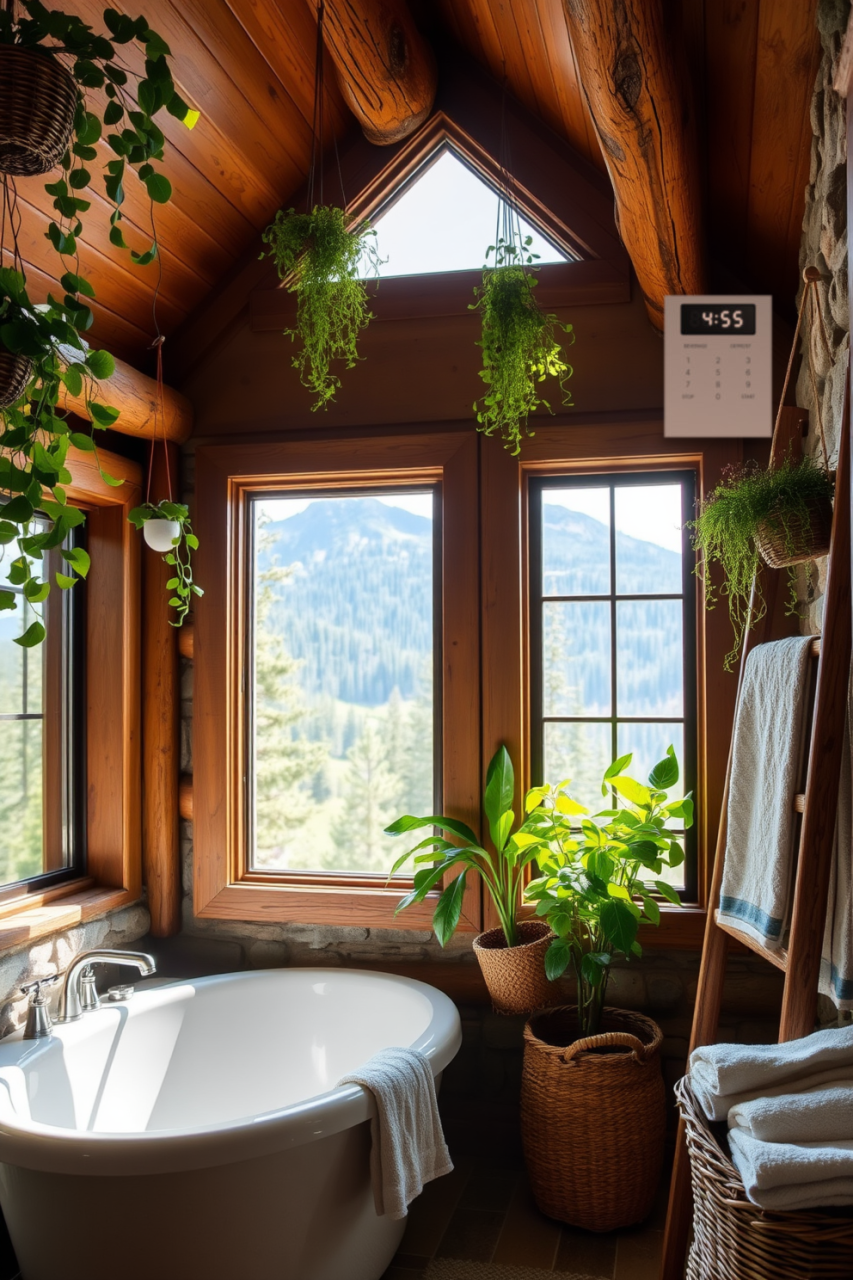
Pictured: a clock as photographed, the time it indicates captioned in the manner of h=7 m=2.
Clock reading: h=4 m=55
